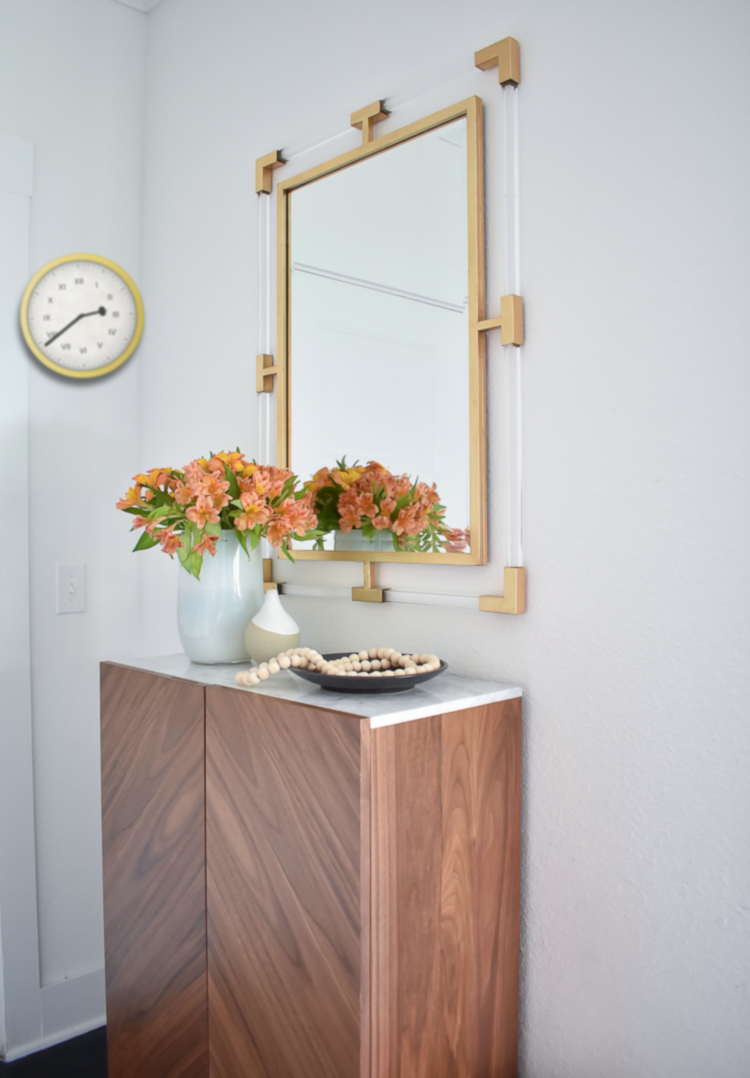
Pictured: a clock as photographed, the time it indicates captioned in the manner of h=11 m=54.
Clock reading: h=2 m=39
